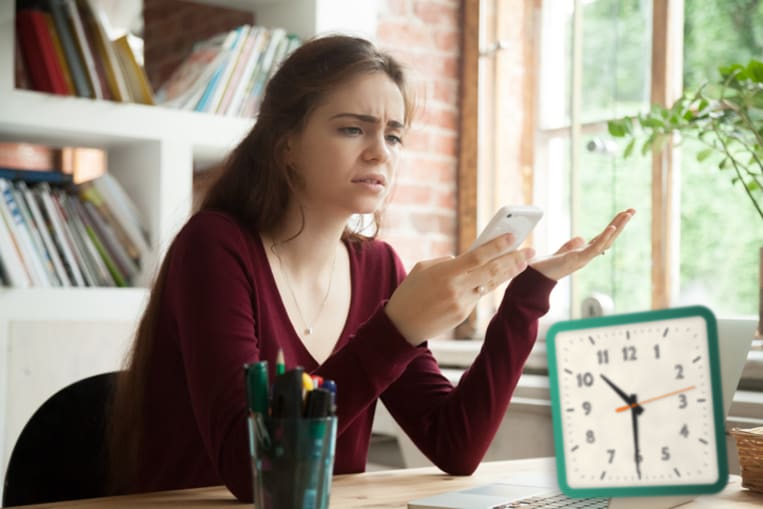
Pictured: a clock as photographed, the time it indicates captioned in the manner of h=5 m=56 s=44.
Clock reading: h=10 m=30 s=13
